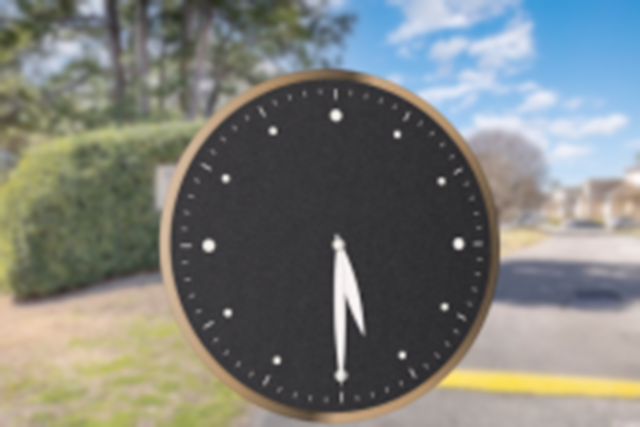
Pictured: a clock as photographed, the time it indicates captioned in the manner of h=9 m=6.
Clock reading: h=5 m=30
